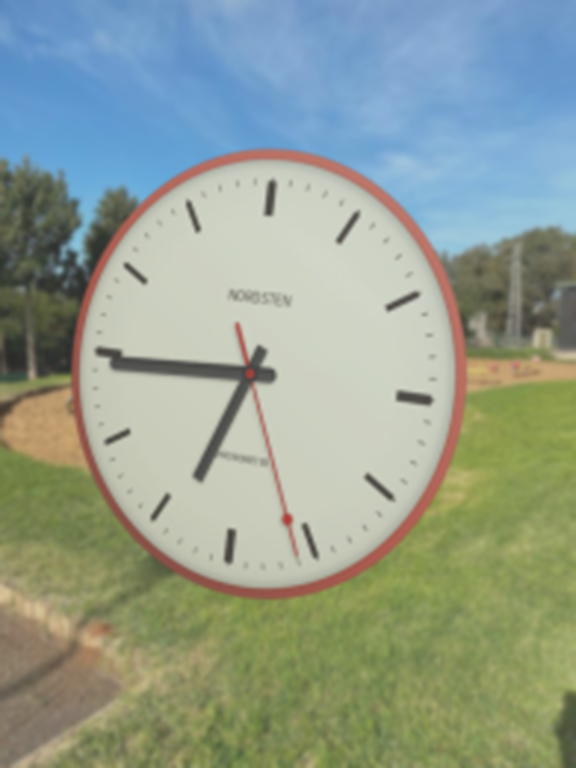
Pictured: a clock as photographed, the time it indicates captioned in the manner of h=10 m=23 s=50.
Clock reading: h=6 m=44 s=26
